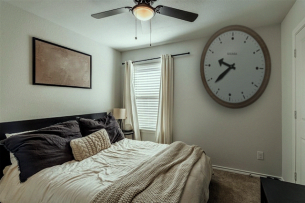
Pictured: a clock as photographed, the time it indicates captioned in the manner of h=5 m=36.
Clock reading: h=9 m=38
